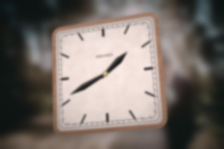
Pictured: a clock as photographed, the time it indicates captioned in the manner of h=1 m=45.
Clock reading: h=1 m=41
